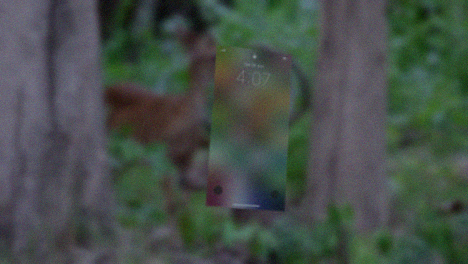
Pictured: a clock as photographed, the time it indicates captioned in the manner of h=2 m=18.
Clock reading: h=4 m=7
